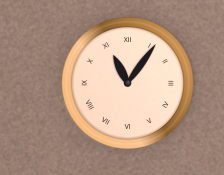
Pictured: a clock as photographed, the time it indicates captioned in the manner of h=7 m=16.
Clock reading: h=11 m=6
